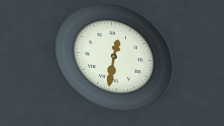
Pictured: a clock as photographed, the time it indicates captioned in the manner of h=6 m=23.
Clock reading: h=12 m=32
